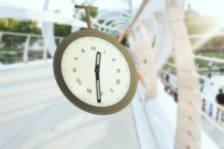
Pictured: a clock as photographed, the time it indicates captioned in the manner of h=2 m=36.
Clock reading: h=12 m=31
